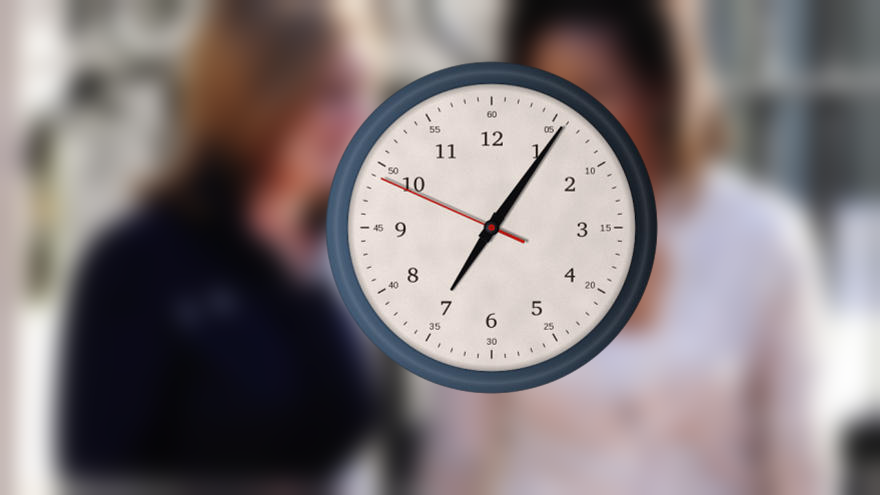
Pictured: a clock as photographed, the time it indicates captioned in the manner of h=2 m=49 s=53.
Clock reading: h=7 m=5 s=49
